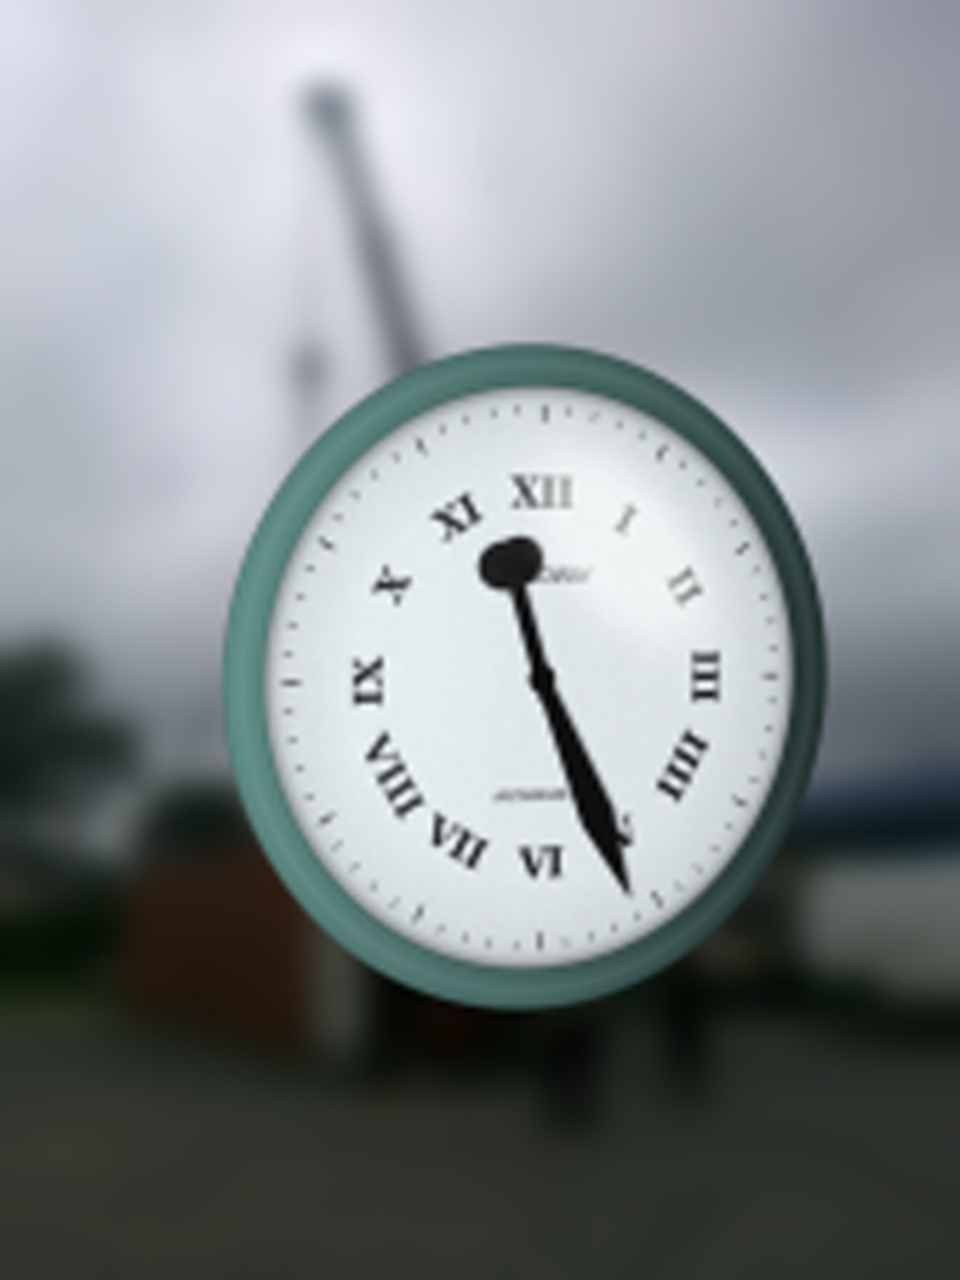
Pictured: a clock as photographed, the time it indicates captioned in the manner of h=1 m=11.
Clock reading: h=11 m=26
